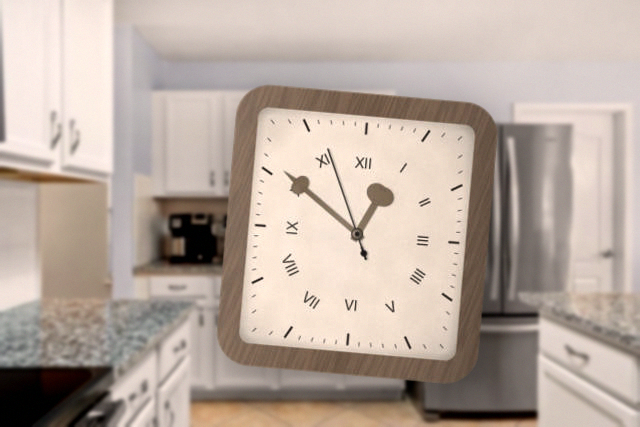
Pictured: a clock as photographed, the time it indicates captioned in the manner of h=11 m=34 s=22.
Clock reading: h=12 m=50 s=56
